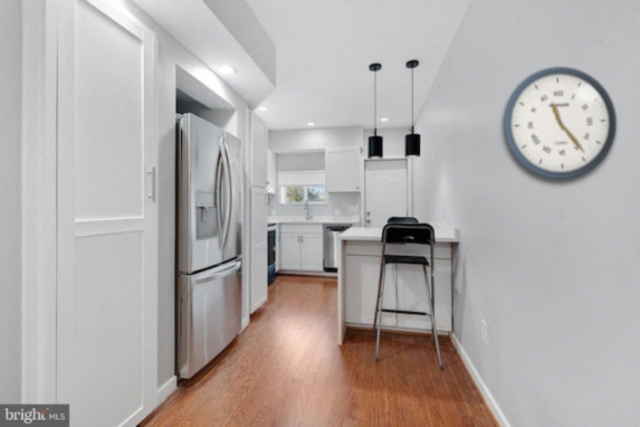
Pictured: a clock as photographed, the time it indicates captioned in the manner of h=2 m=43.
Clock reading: h=11 m=24
